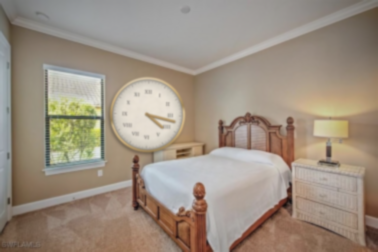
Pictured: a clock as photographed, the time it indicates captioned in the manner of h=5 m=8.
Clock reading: h=4 m=17
